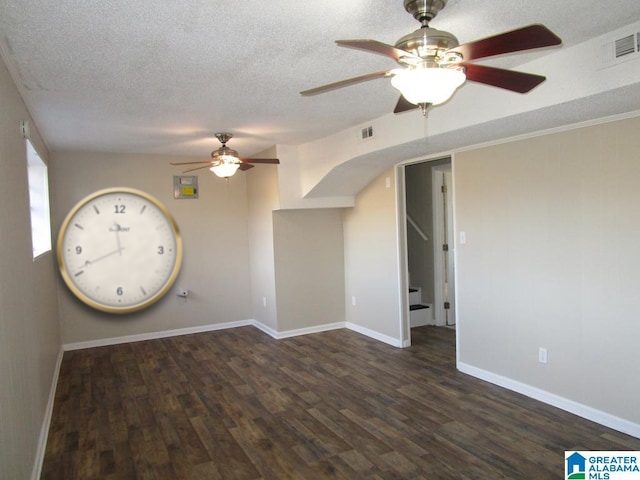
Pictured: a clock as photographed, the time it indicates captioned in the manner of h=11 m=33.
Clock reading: h=11 m=41
